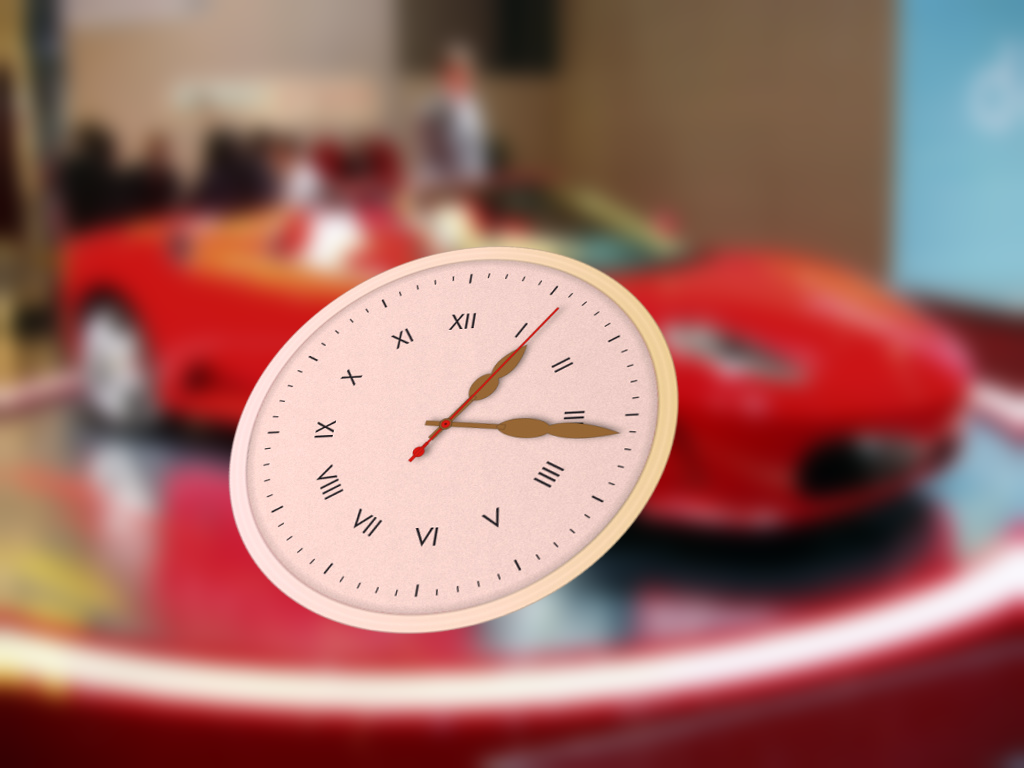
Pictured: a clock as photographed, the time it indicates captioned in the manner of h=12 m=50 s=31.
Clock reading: h=1 m=16 s=6
